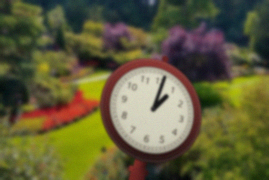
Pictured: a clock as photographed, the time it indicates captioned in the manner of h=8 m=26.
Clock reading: h=1 m=1
